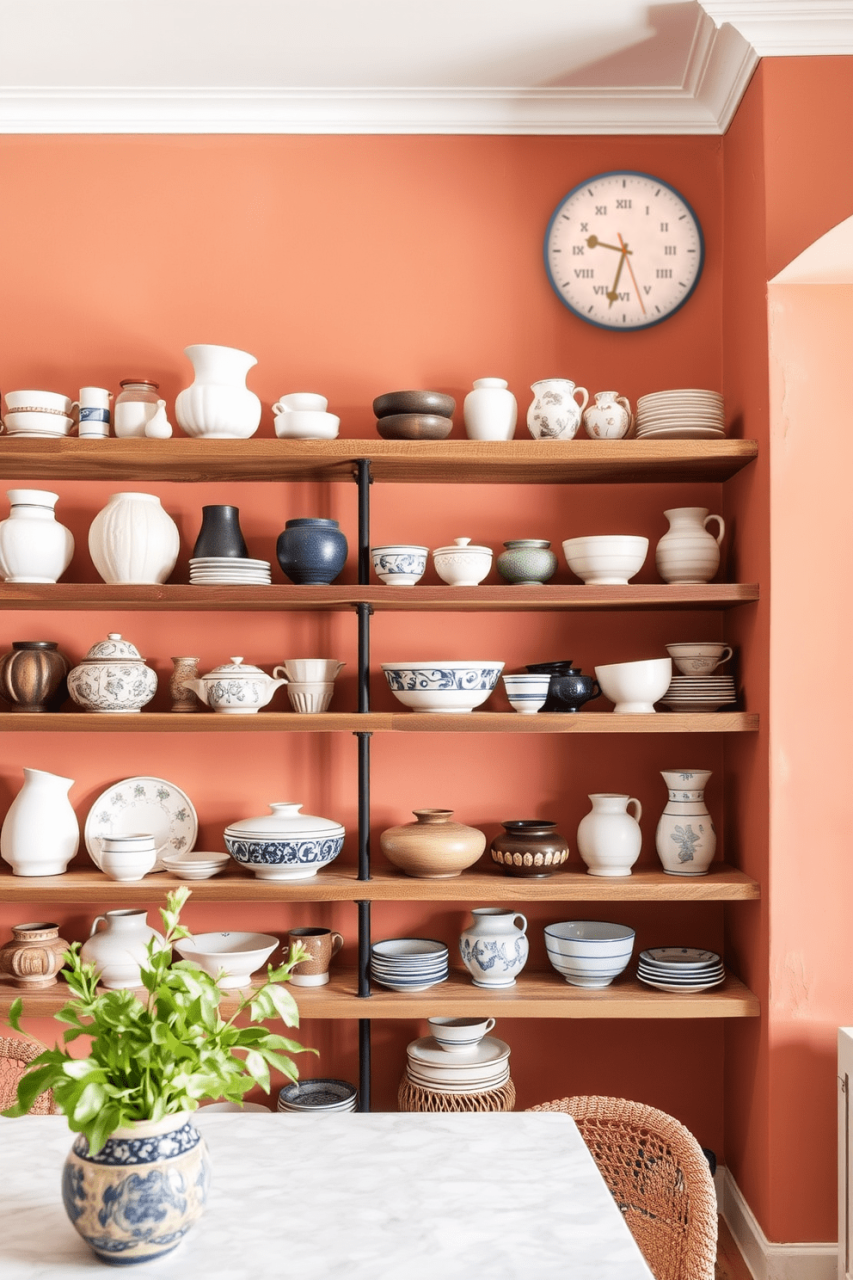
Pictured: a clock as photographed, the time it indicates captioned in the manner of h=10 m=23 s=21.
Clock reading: h=9 m=32 s=27
